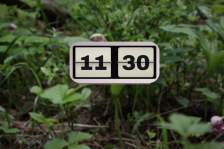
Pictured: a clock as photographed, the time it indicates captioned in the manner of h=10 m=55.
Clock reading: h=11 m=30
